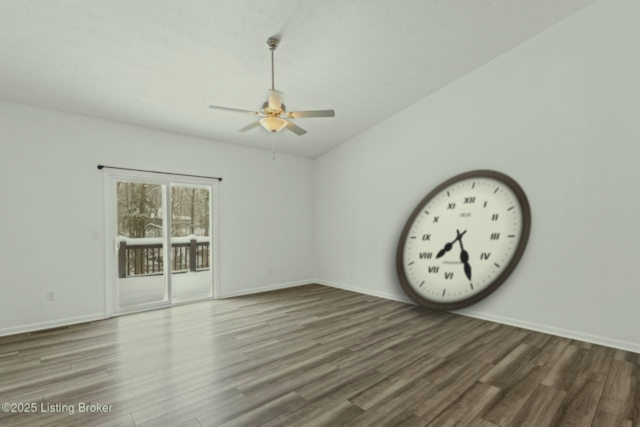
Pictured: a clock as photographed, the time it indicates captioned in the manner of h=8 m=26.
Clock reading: h=7 m=25
